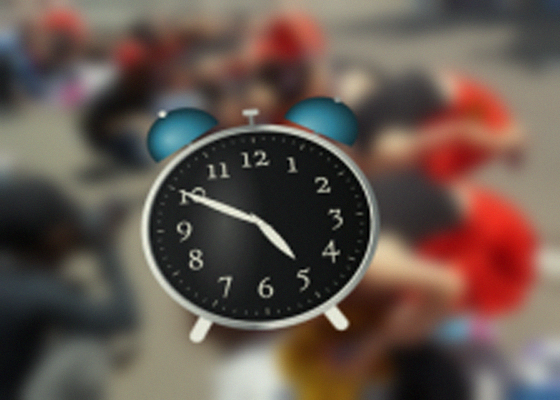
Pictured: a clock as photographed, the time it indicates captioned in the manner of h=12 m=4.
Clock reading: h=4 m=50
